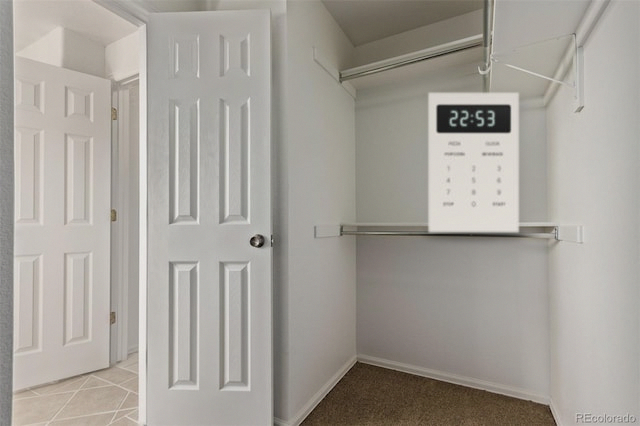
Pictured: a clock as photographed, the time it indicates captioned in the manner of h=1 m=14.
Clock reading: h=22 m=53
